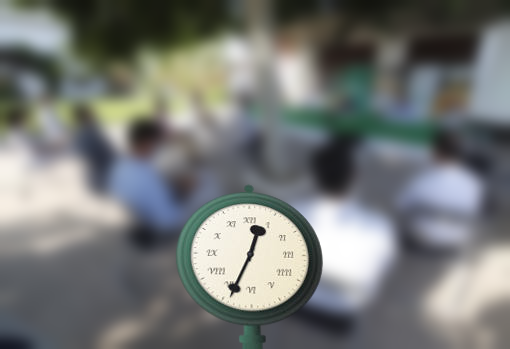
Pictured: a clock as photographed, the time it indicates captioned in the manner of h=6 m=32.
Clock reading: h=12 m=34
